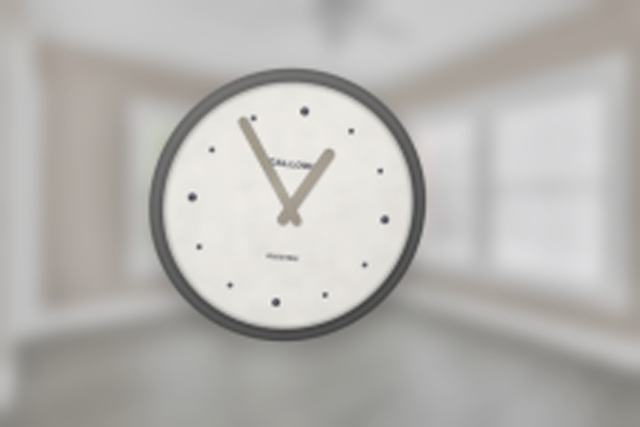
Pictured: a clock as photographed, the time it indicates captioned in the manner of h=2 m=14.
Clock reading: h=12 m=54
